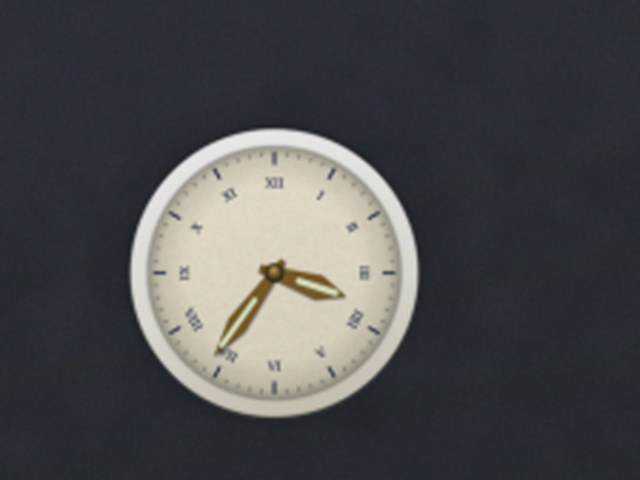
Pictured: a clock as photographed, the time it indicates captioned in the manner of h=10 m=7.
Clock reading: h=3 m=36
